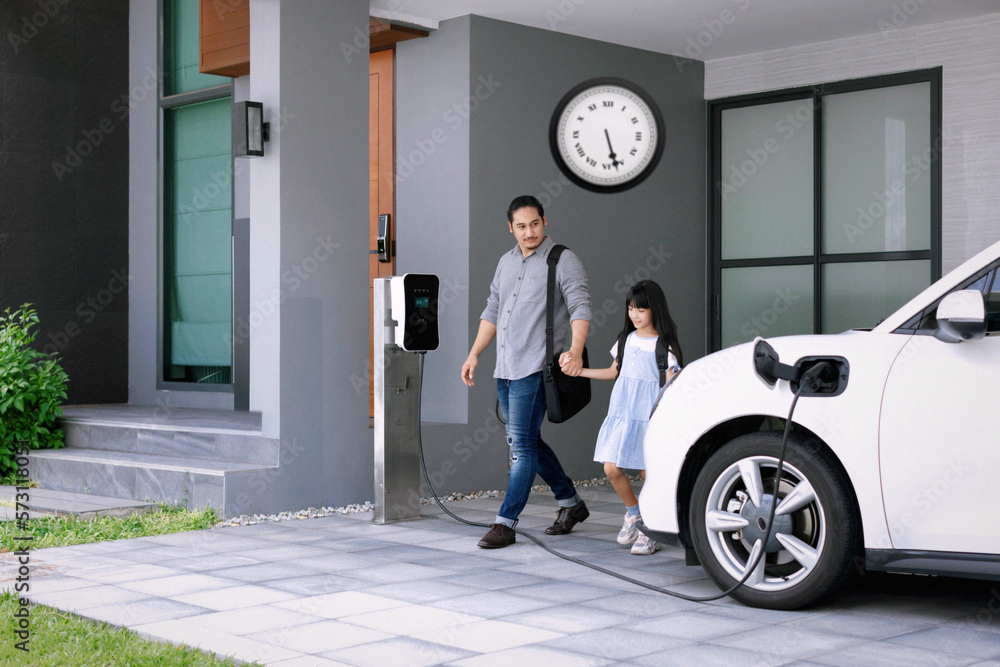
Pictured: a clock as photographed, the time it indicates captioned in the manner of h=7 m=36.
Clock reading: h=5 m=27
